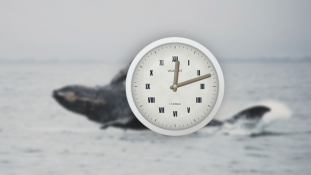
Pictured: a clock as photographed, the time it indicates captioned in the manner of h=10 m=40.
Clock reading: h=12 m=12
